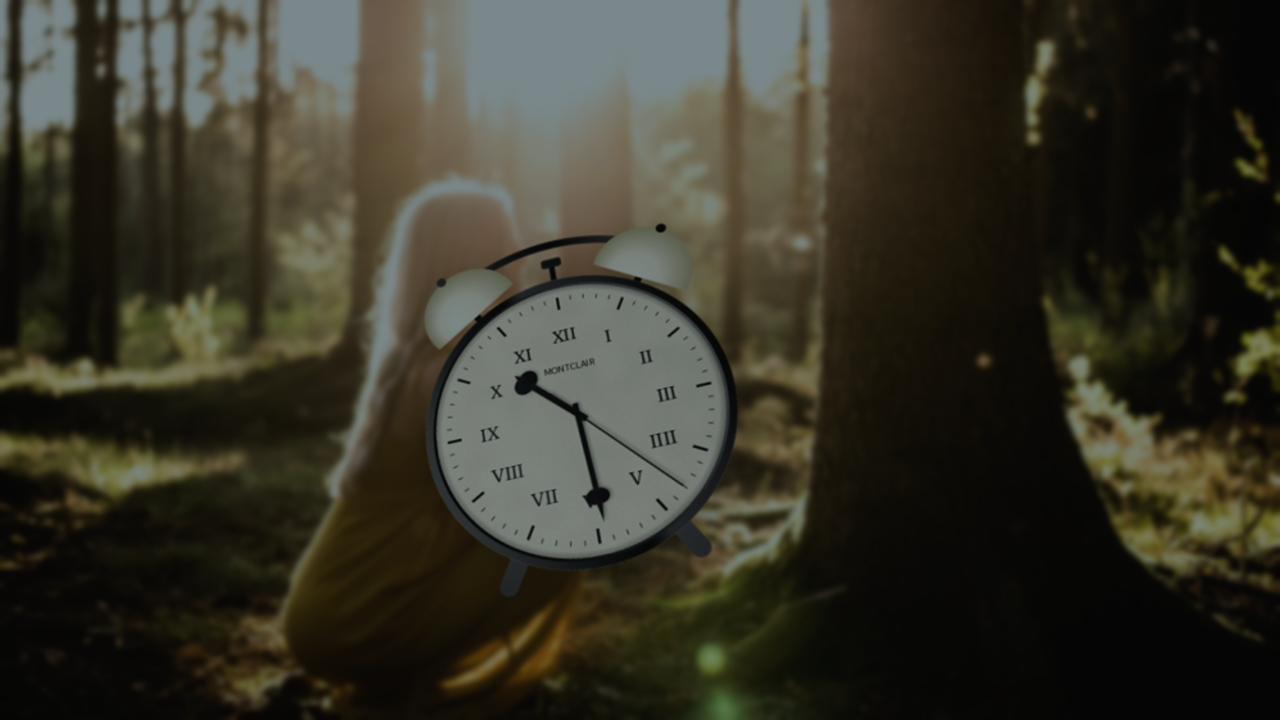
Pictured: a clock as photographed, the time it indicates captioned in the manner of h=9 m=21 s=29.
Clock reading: h=10 m=29 s=23
